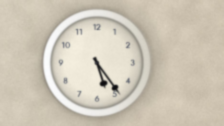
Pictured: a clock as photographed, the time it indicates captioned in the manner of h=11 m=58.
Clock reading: h=5 m=24
